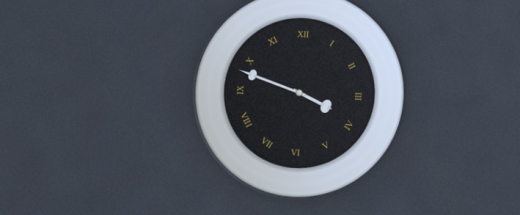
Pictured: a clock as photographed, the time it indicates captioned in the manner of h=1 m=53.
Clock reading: h=3 m=48
